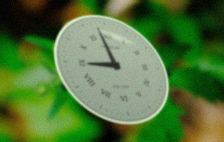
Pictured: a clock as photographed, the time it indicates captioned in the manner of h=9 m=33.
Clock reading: h=8 m=58
